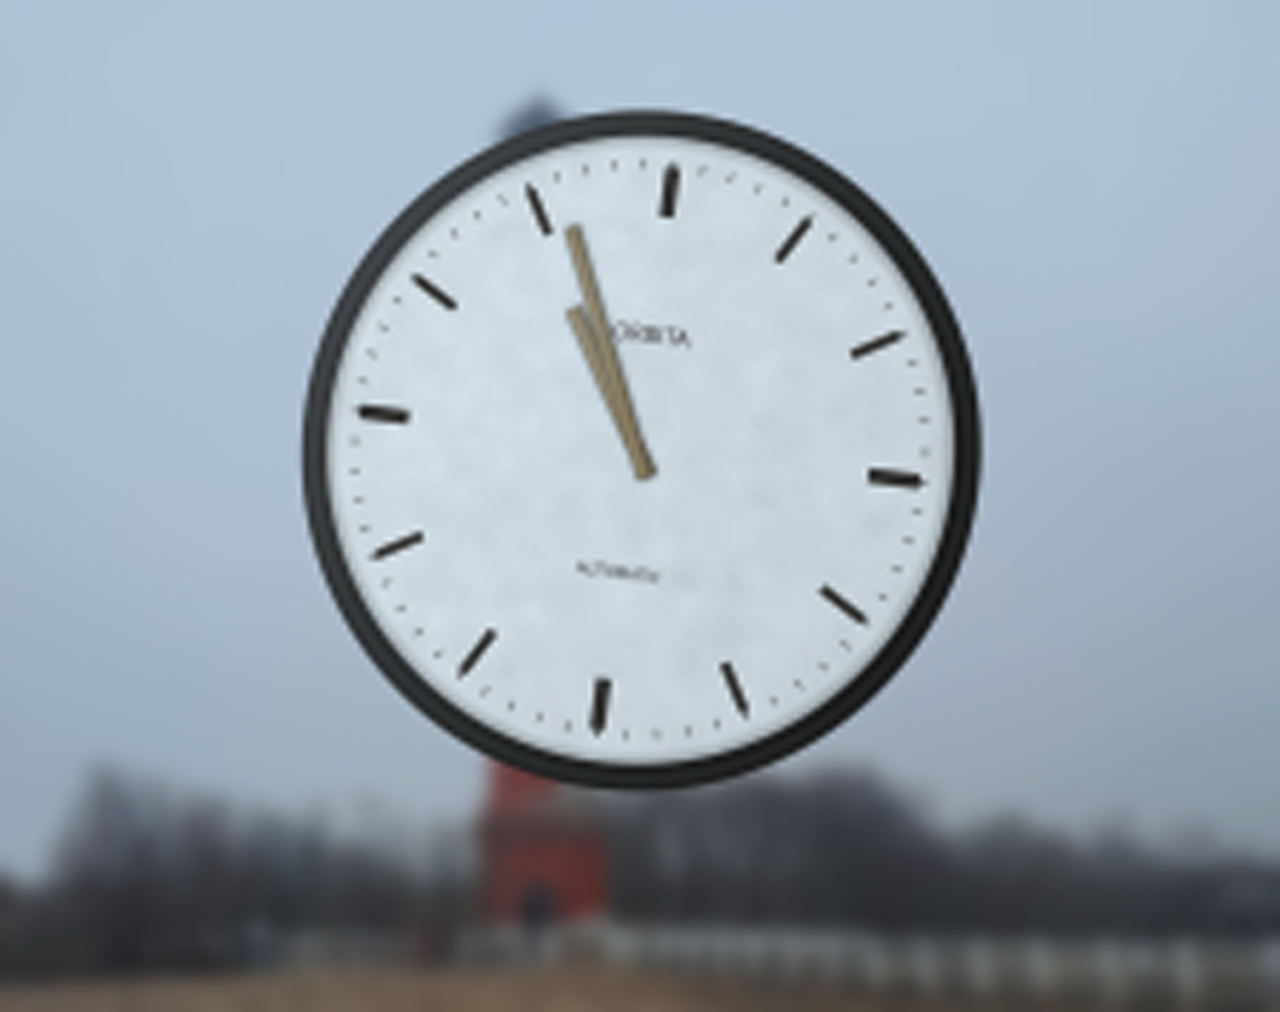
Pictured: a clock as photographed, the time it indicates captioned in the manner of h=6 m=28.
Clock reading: h=10 m=56
